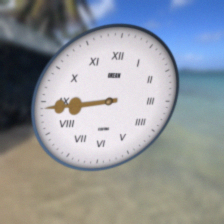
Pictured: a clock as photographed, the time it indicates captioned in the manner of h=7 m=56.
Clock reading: h=8 m=44
